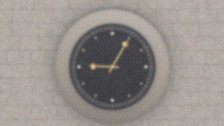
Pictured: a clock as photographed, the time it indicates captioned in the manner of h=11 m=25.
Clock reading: h=9 m=5
